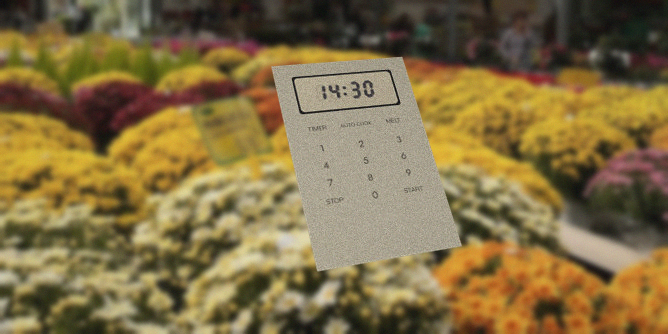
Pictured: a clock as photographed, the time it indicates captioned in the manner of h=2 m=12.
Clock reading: h=14 m=30
